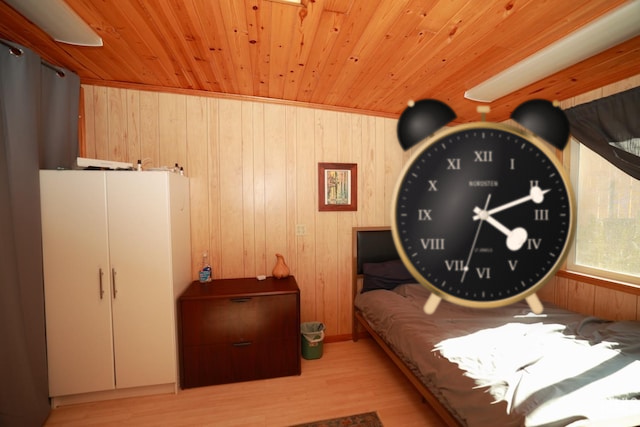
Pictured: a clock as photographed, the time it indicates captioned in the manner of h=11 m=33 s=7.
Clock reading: h=4 m=11 s=33
